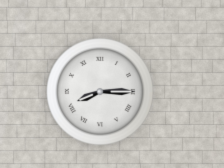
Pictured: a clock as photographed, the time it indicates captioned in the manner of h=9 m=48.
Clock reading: h=8 m=15
